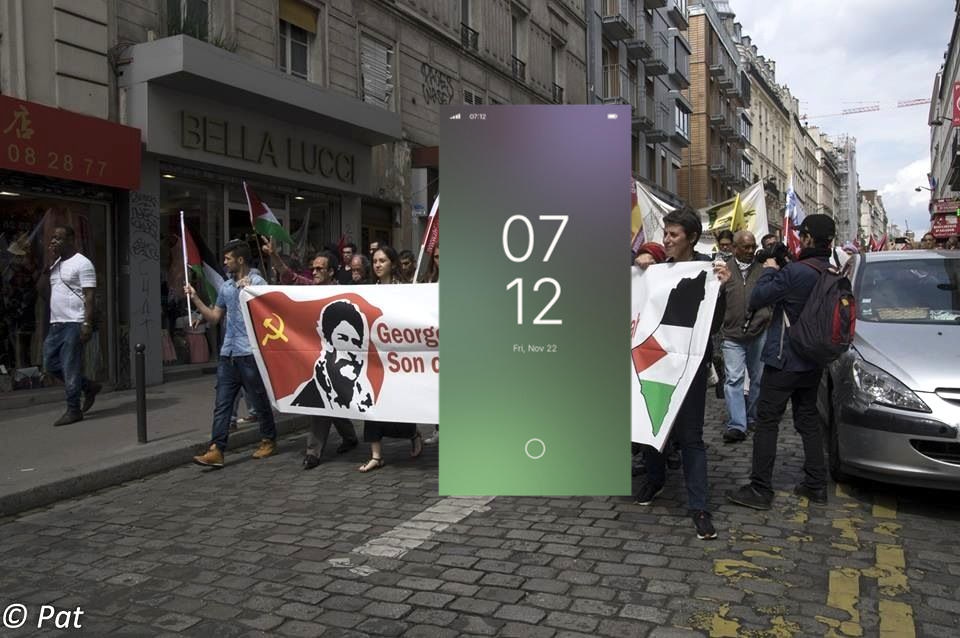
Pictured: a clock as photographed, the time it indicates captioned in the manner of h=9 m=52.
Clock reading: h=7 m=12
